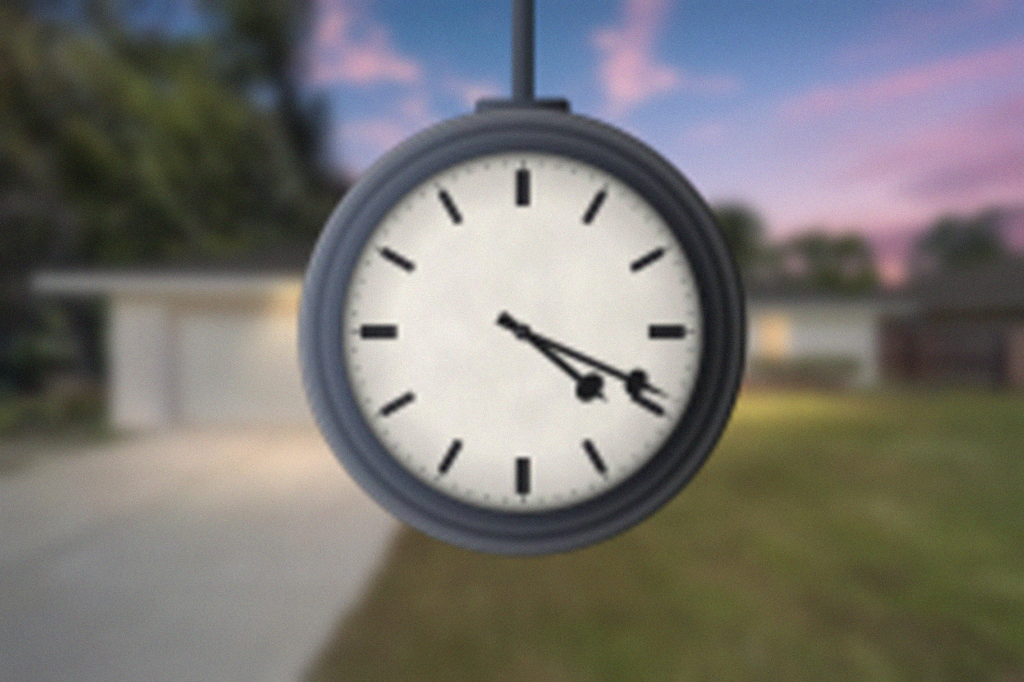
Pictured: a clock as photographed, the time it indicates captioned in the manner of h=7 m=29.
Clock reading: h=4 m=19
